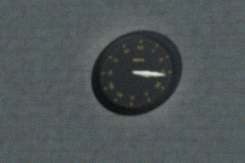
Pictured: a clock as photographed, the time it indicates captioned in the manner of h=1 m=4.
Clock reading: h=3 m=16
